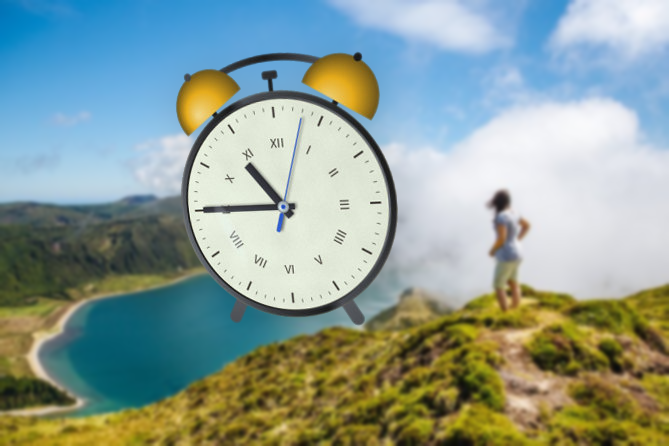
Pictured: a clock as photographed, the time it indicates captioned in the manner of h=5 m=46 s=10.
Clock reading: h=10 m=45 s=3
